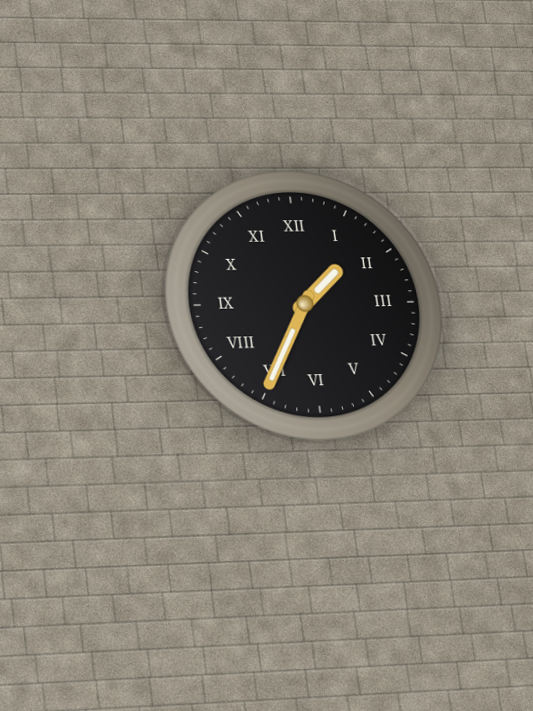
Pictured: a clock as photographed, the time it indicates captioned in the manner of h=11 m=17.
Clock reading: h=1 m=35
